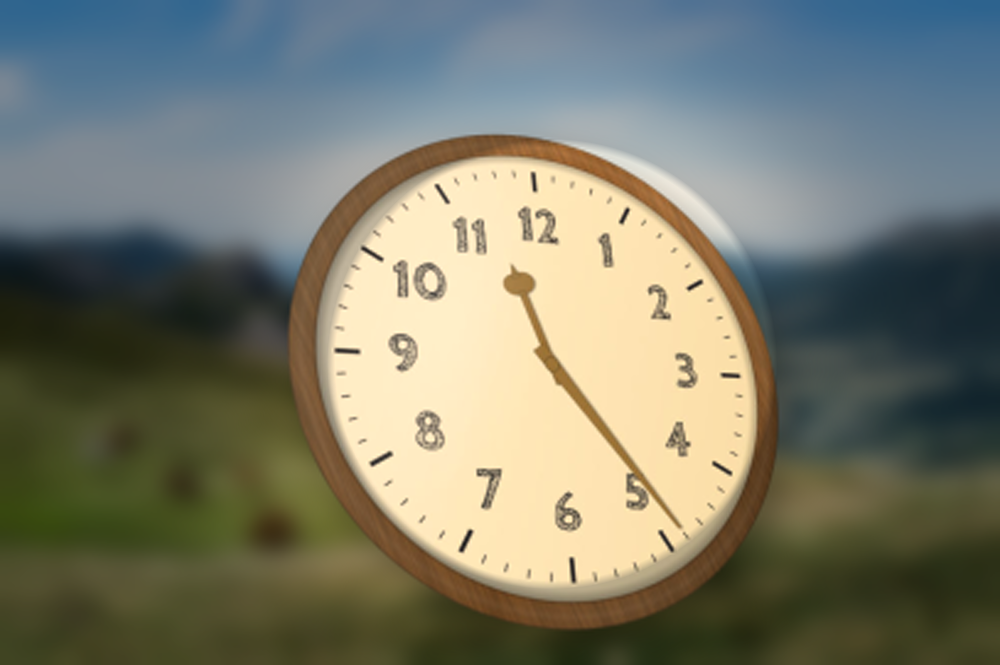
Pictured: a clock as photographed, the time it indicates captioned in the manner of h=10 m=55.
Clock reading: h=11 m=24
